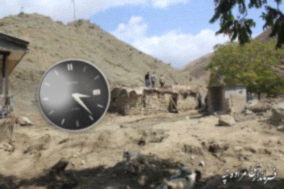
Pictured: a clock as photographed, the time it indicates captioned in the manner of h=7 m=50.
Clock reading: h=3 m=24
